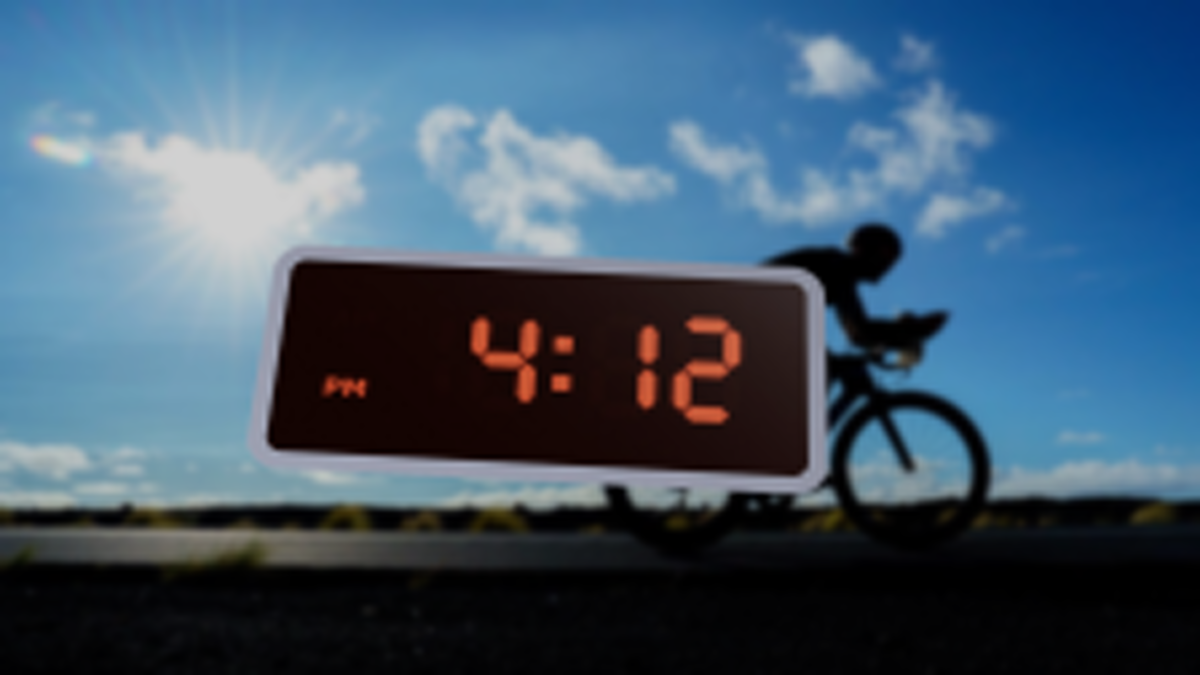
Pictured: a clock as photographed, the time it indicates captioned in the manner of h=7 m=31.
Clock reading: h=4 m=12
